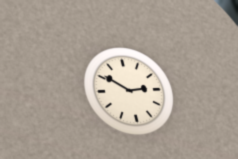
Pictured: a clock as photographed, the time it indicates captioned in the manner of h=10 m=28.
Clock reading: h=2 m=51
